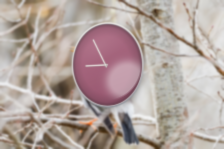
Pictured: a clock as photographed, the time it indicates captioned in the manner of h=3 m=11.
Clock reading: h=8 m=55
